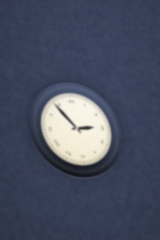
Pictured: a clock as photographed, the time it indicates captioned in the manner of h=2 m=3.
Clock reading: h=2 m=54
